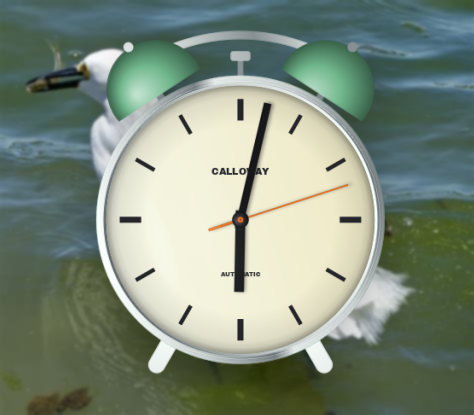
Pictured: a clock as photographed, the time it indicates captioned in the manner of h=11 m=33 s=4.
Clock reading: h=6 m=2 s=12
